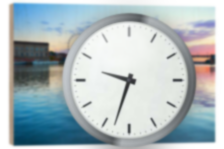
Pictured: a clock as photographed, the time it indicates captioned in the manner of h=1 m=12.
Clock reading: h=9 m=33
